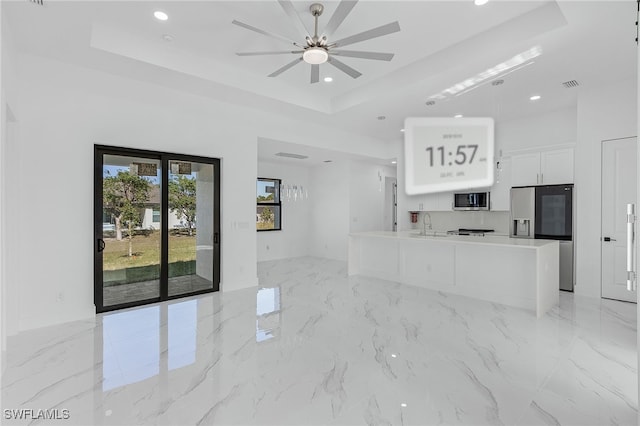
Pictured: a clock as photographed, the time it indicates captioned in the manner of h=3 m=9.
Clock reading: h=11 m=57
